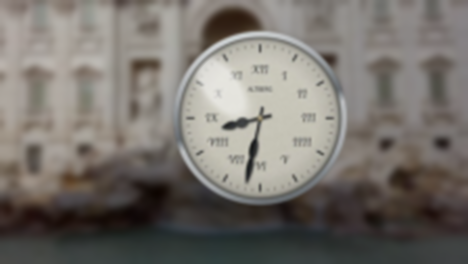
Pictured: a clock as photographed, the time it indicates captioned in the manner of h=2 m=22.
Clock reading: h=8 m=32
